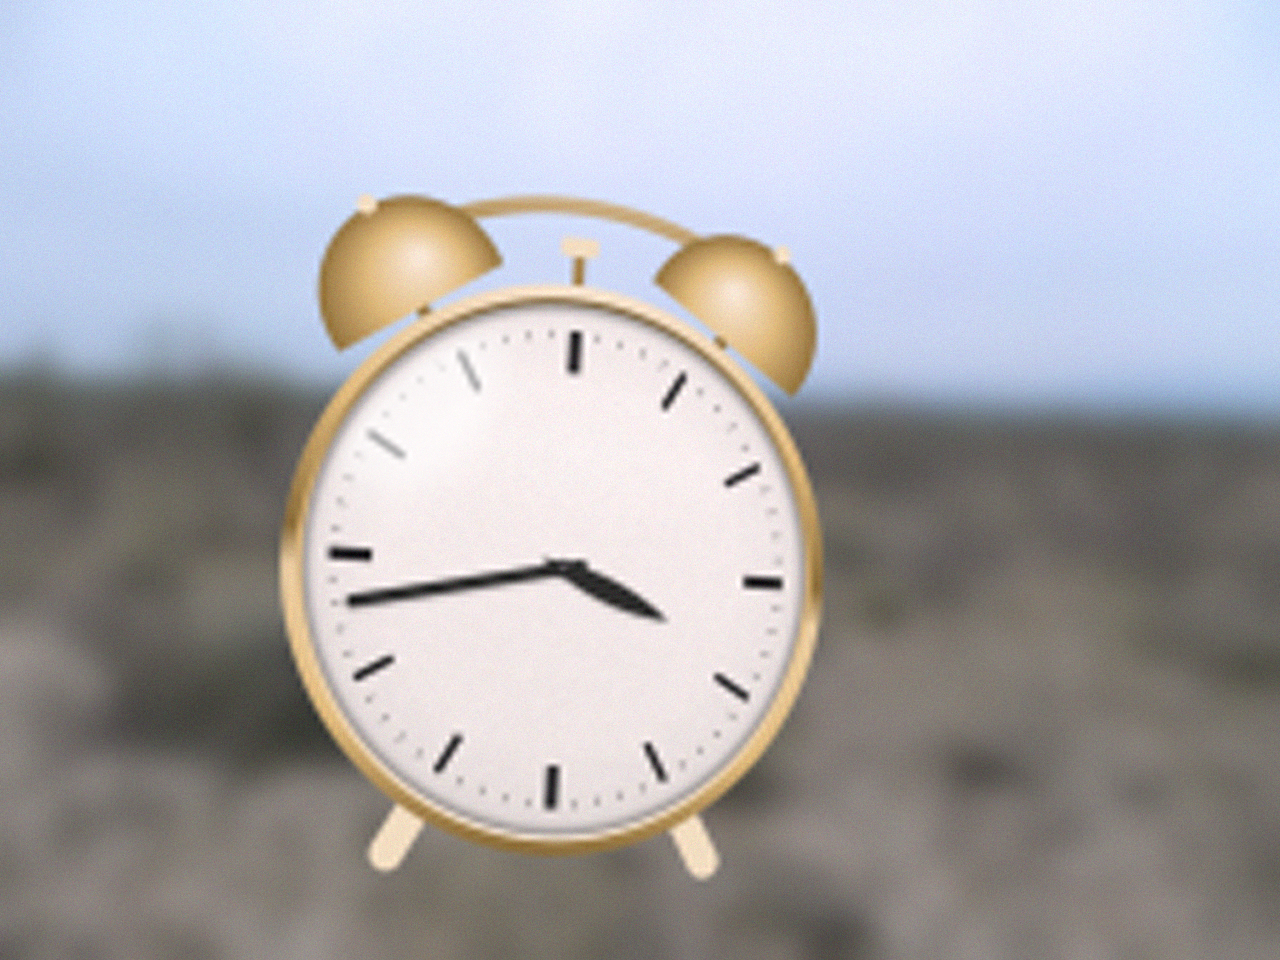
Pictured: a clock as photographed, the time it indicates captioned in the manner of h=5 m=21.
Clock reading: h=3 m=43
